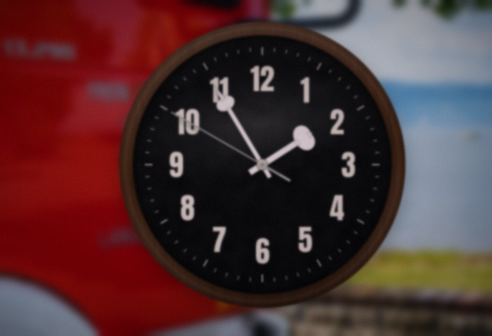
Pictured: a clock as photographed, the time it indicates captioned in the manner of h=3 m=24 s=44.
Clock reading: h=1 m=54 s=50
